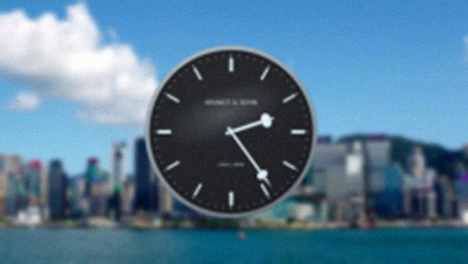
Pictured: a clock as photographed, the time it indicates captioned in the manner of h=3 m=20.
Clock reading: h=2 m=24
